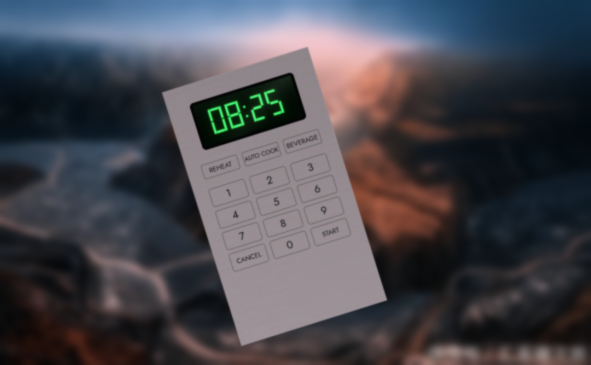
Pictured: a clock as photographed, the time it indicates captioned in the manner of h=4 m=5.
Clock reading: h=8 m=25
